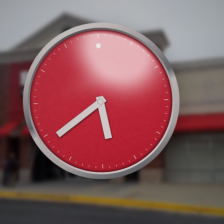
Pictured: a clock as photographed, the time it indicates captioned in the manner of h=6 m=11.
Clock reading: h=5 m=39
